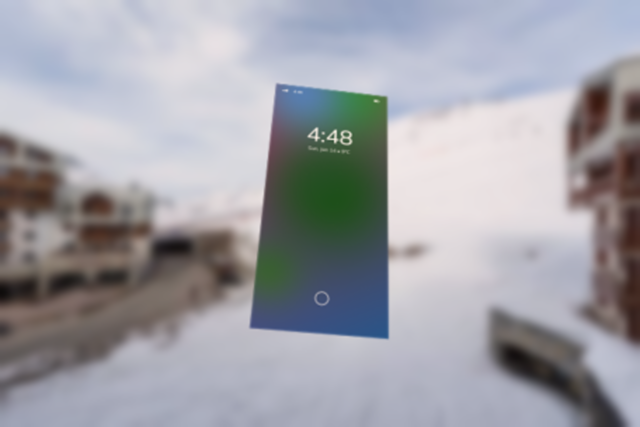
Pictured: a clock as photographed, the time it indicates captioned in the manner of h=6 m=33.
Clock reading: h=4 m=48
